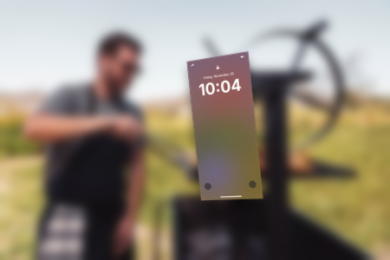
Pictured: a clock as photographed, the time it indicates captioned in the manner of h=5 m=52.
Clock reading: h=10 m=4
